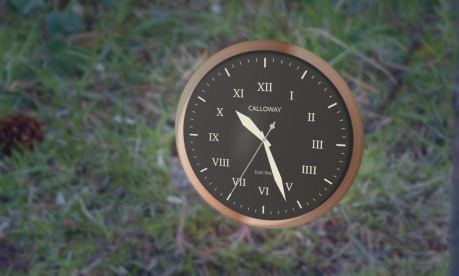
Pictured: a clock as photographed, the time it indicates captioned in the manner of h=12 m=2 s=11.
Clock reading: h=10 m=26 s=35
